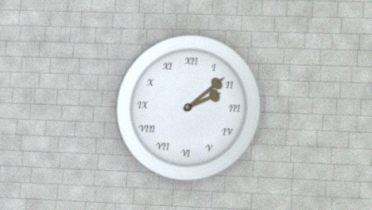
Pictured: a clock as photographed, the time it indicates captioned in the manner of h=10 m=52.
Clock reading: h=2 m=8
